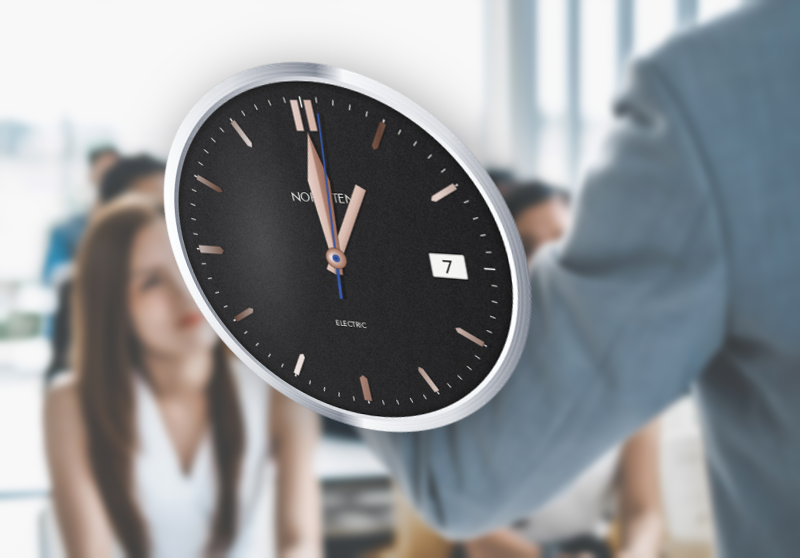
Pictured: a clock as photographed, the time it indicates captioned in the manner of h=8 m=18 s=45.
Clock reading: h=1 m=0 s=1
